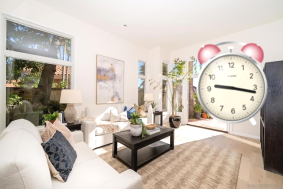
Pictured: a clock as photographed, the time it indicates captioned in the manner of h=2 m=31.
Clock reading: h=9 m=17
